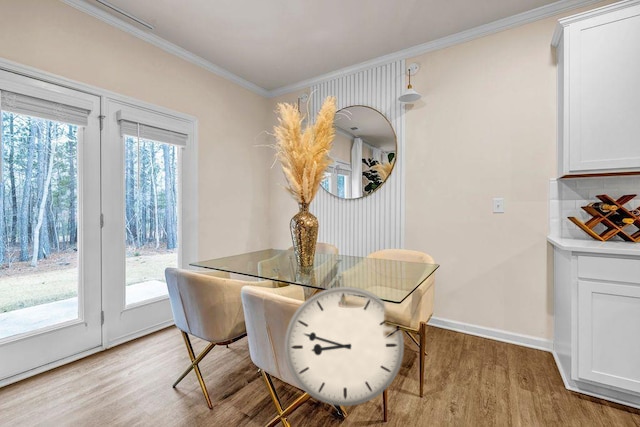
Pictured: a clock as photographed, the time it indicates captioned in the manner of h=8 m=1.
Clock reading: h=8 m=48
